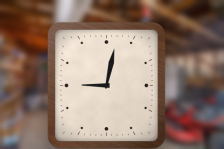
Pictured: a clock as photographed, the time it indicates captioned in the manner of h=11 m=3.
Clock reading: h=9 m=2
